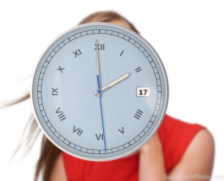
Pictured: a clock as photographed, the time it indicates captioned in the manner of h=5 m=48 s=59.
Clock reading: h=1 m=59 s=29
